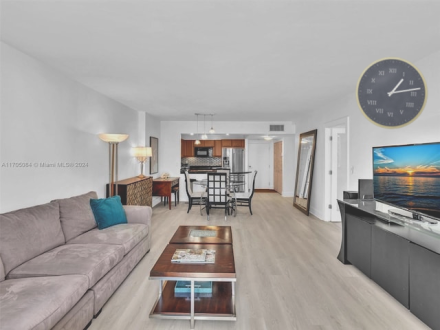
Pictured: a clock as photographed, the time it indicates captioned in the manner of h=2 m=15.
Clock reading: h=1 m=13
